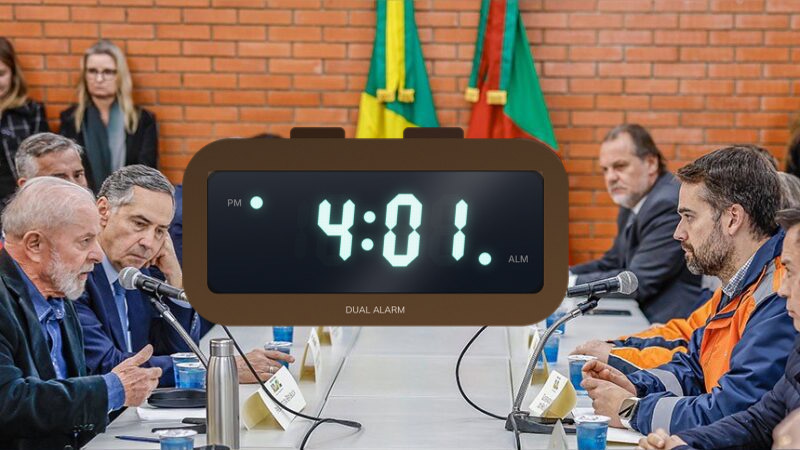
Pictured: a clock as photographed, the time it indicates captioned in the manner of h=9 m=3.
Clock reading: h=4 m=1
